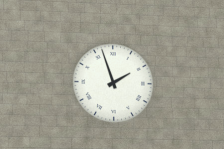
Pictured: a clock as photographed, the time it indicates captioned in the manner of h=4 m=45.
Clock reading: h=1 m=57
